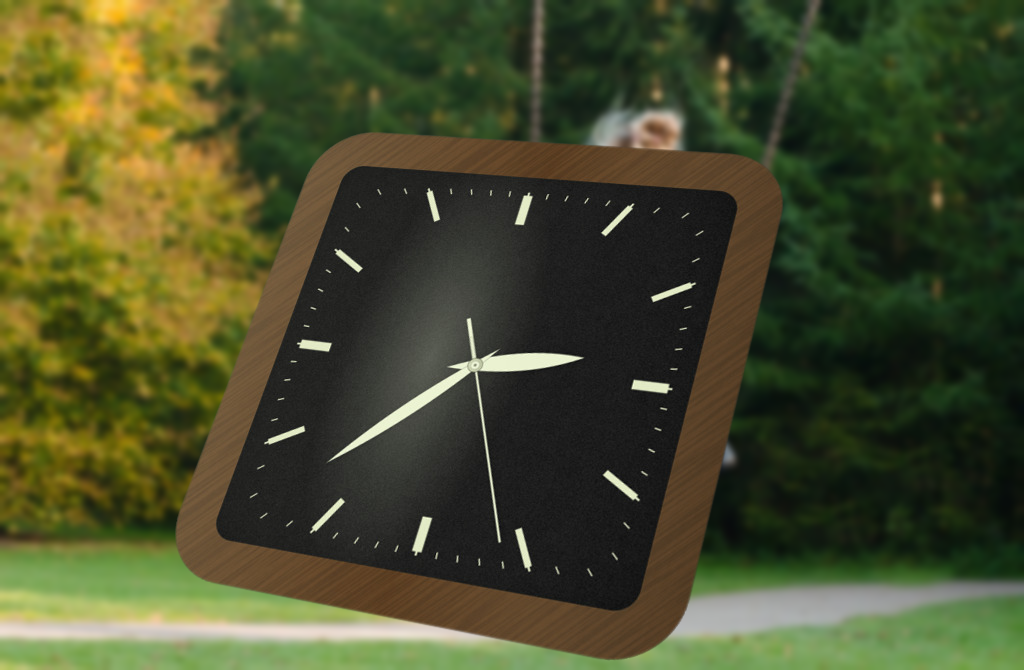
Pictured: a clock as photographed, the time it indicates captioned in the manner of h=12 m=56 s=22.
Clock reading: h=2 m=37 s=26
